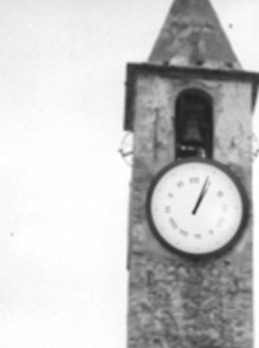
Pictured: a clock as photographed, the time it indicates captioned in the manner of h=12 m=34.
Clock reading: h=1 m=4
